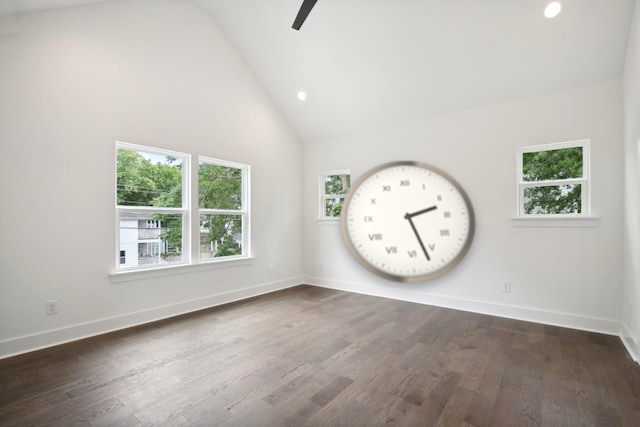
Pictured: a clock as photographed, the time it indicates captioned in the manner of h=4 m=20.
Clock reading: h=2 m=27
